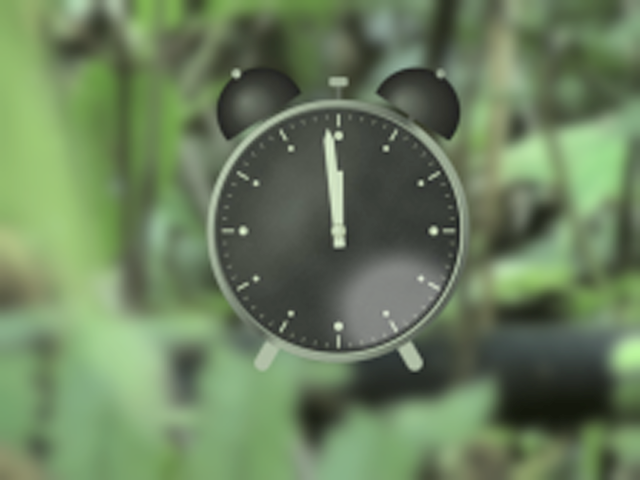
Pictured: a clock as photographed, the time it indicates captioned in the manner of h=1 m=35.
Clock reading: h=11 m=59
